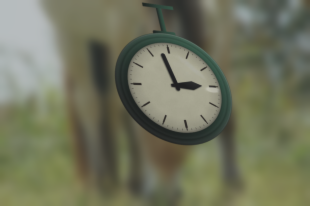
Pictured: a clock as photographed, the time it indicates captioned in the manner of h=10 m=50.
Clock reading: h=2 m=58
